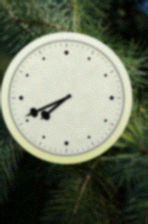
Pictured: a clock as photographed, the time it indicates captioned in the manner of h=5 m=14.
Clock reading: h=7 m=41
